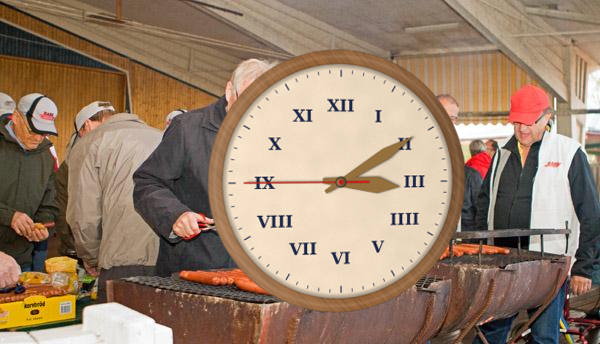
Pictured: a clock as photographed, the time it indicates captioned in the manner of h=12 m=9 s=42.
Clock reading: h=3 m=9 s=45
